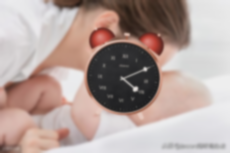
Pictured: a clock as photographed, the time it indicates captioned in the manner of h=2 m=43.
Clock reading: h=4 m=10
